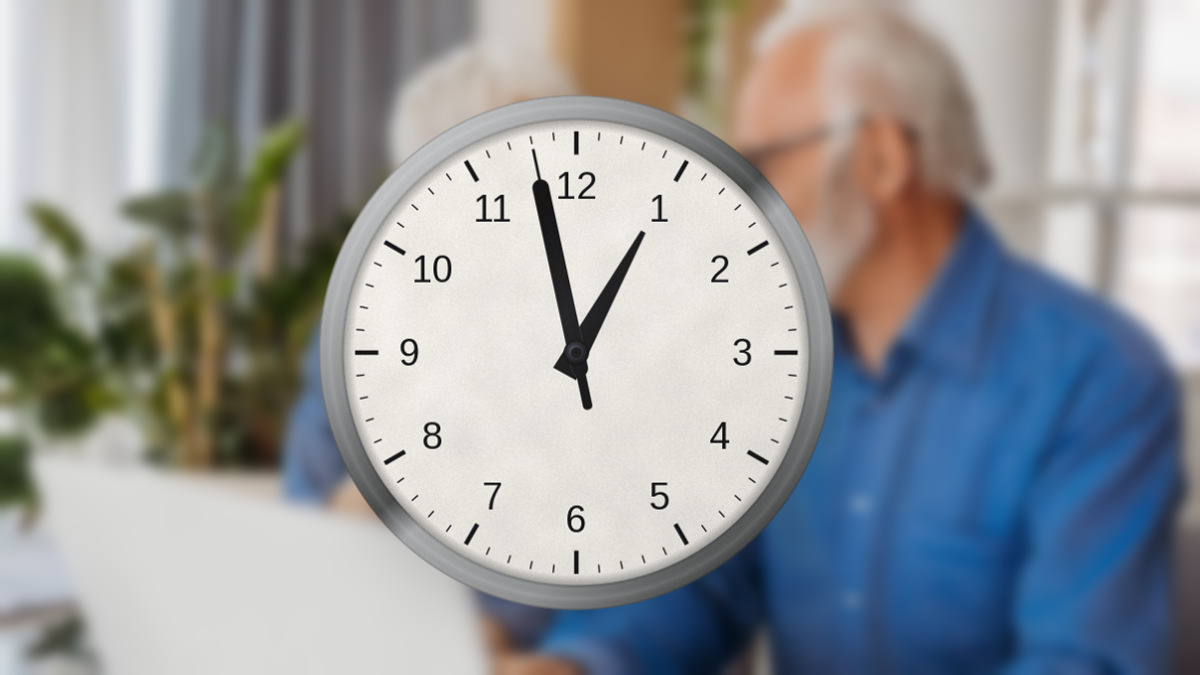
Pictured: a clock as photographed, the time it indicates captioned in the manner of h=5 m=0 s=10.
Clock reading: h=12 m=57 s=58
